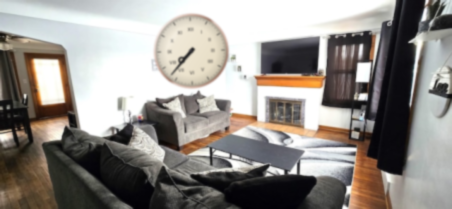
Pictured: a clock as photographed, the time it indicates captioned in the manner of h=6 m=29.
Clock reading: h=7 m=37
